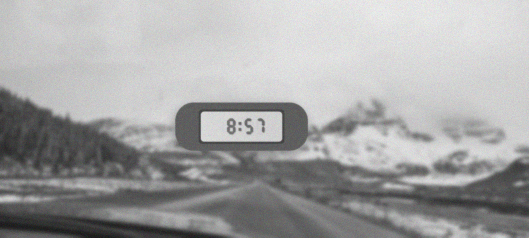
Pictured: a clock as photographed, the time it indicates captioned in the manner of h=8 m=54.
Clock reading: h=8 m=57
